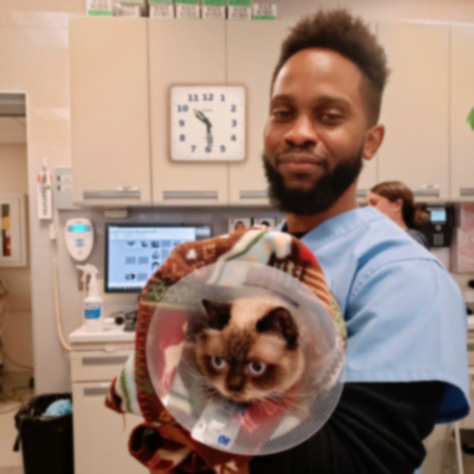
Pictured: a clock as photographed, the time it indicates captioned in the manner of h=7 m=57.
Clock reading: h=10 m=29
